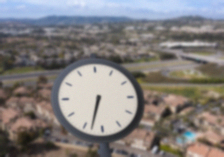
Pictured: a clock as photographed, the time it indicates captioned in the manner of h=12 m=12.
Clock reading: h=6 m=33
